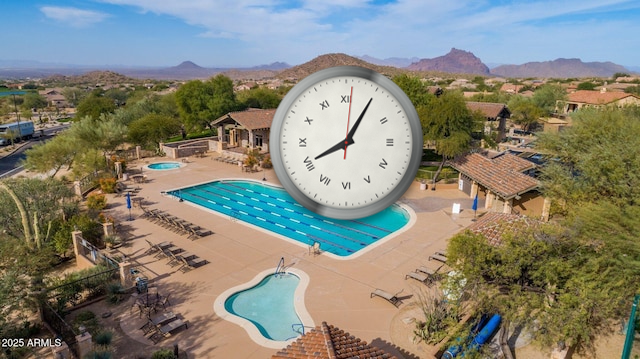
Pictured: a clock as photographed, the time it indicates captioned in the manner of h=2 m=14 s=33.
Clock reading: h=8 m=5 s=1
